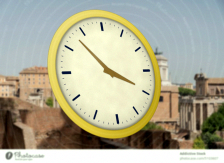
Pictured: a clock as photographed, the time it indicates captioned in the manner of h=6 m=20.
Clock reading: h=3 m=53
